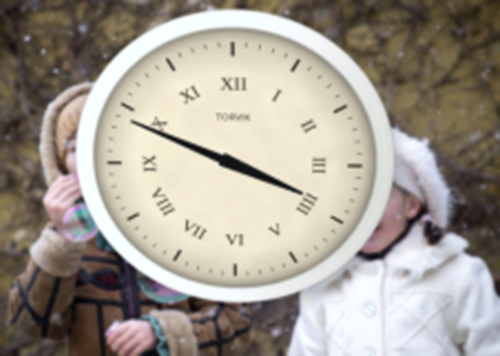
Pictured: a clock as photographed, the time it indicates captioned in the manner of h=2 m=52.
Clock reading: h=3 m=49
